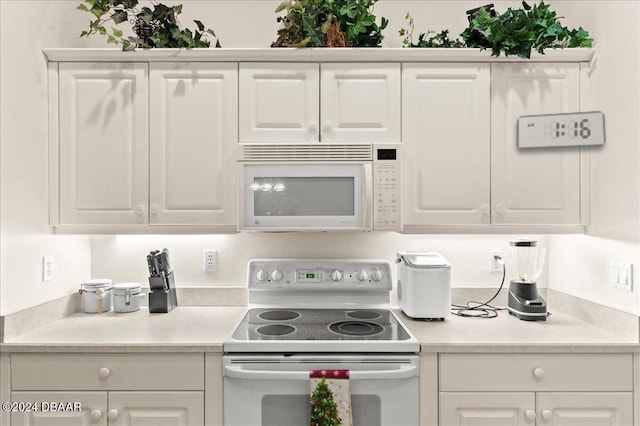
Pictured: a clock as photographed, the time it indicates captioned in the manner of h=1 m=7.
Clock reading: h=1 m=16
